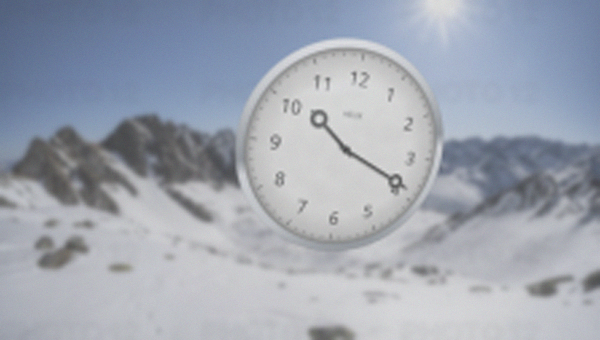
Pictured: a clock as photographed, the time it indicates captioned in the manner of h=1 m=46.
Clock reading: h=10 m=19
